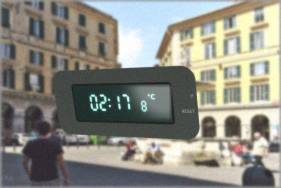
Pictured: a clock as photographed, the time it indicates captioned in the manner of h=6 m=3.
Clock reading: h=2 m=17
